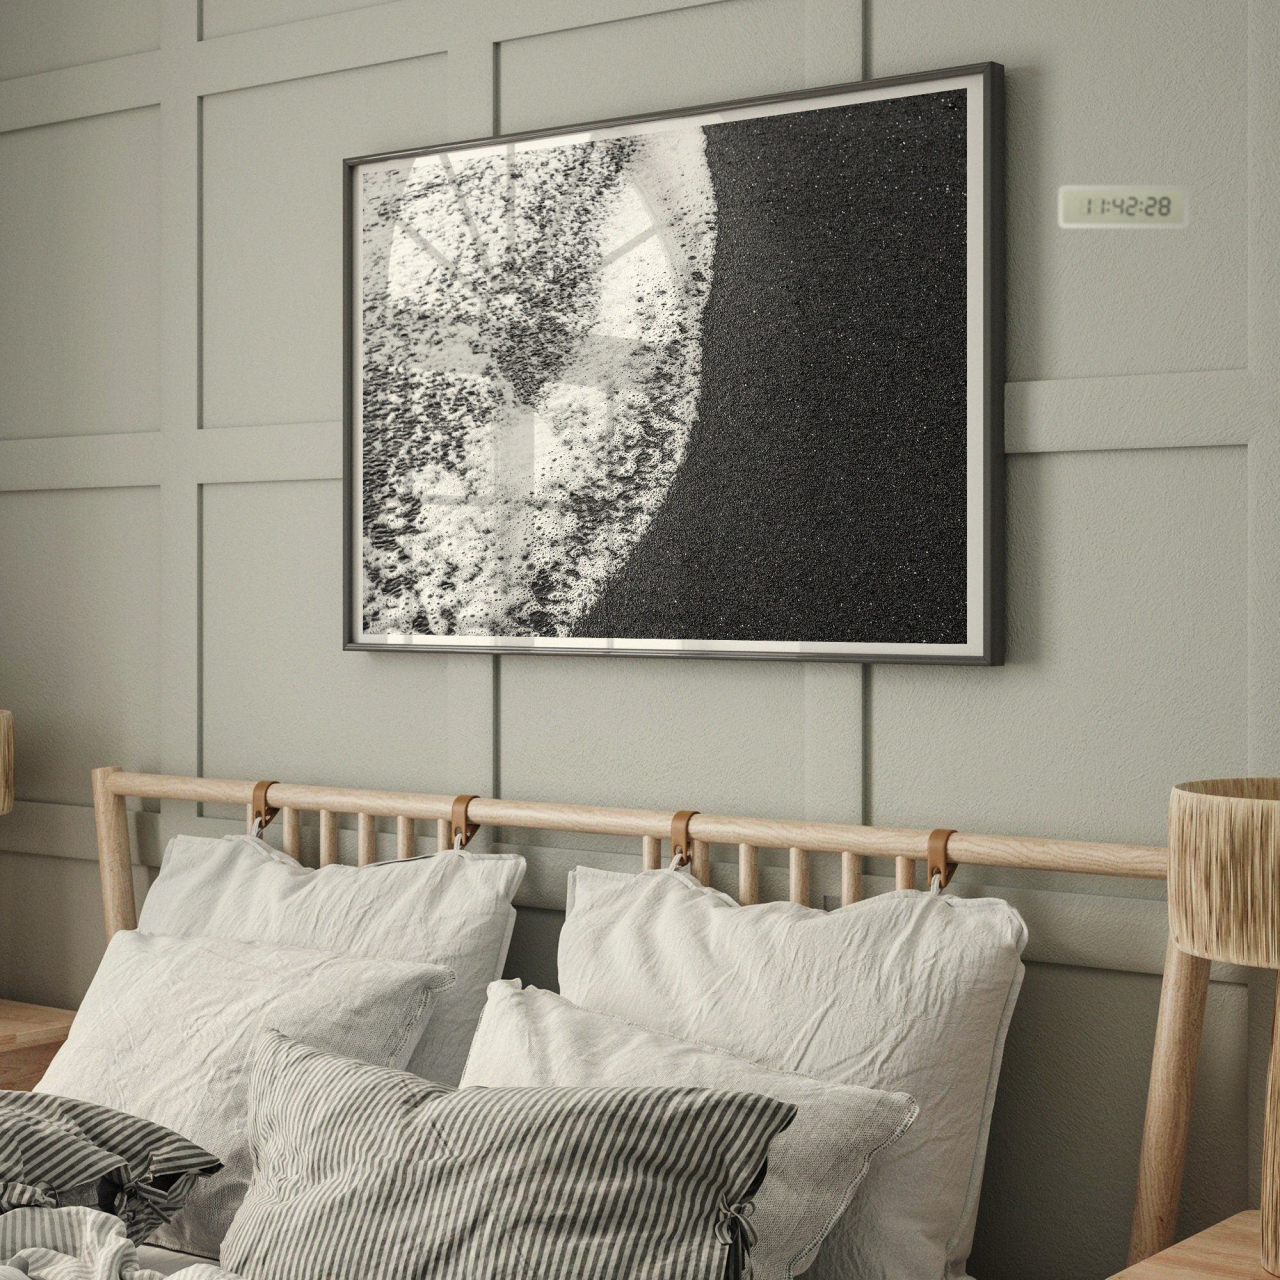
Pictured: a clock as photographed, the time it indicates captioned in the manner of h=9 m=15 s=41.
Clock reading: h=11 m=42 s=28
